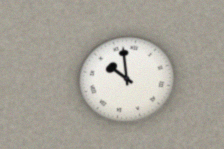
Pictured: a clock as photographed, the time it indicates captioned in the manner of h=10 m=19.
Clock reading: h=9 m=57
